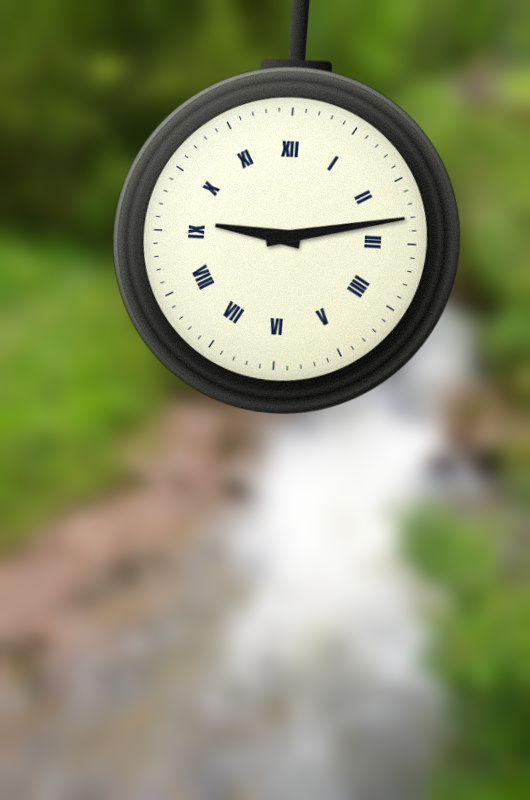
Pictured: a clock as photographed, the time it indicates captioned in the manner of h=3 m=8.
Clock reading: h=9 m=13
